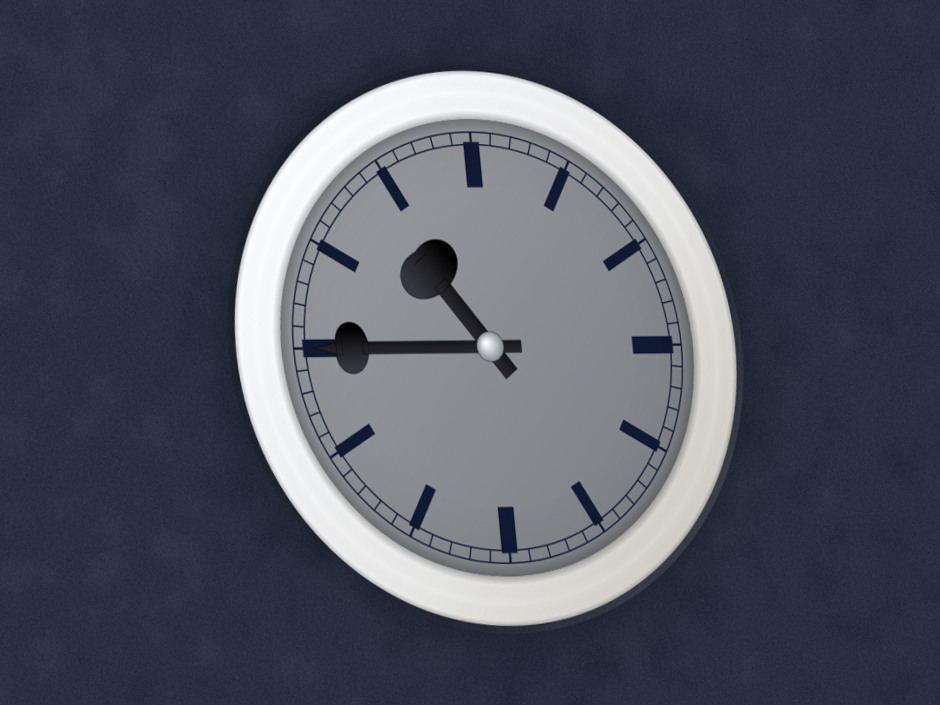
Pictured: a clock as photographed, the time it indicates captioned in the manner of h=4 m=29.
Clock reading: h=10 m=45
